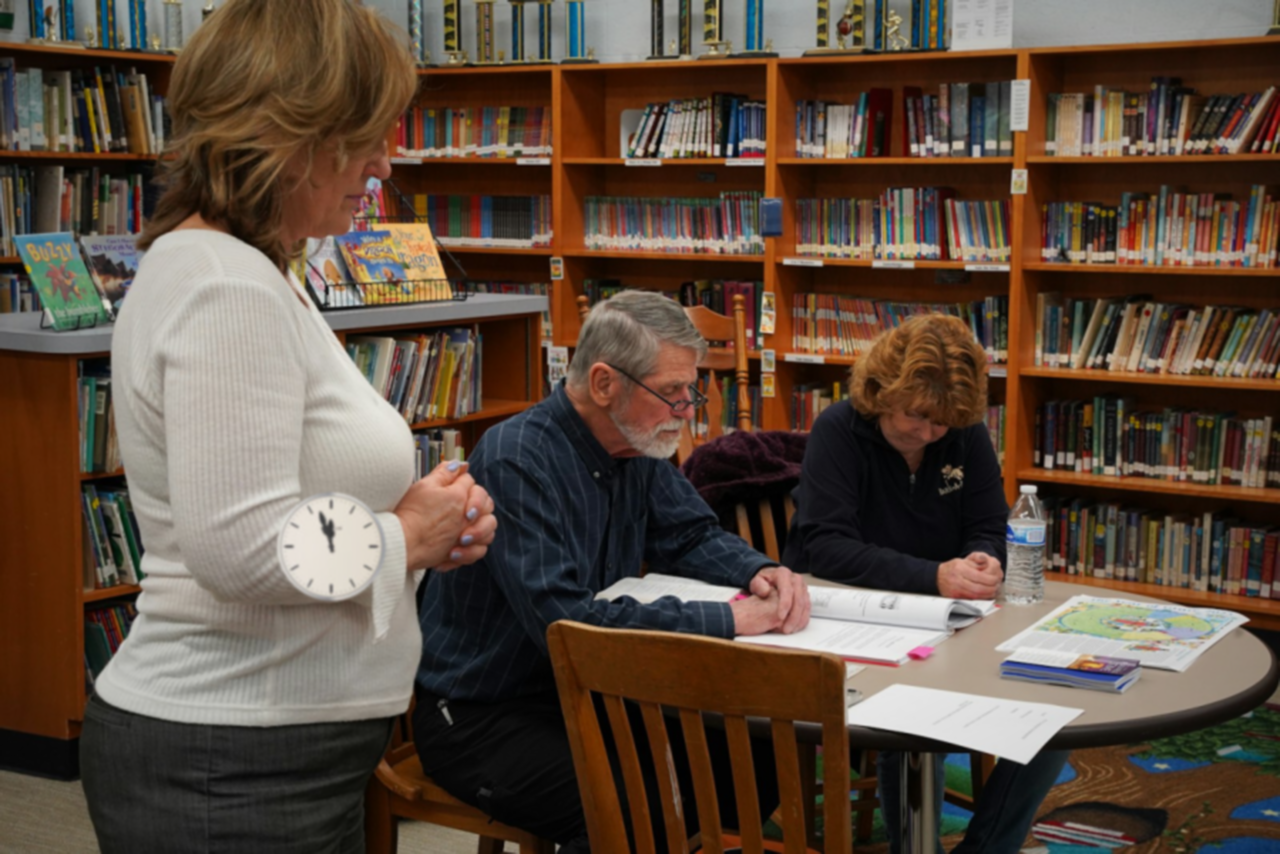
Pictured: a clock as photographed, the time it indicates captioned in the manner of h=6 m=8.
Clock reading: h=11 m=57
